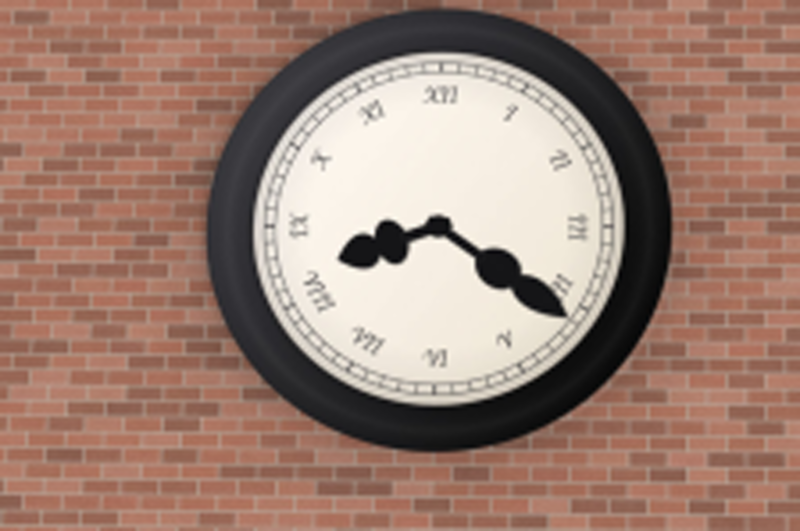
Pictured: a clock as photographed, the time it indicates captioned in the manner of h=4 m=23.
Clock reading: h=8 m=21
